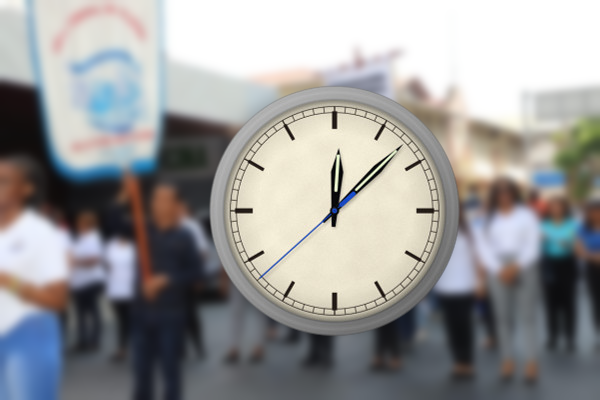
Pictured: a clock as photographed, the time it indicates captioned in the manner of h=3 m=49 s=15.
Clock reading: h=12 m=7 s=38
